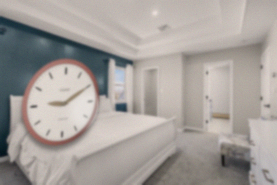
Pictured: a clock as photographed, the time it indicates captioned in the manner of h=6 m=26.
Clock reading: h=9 m=10
